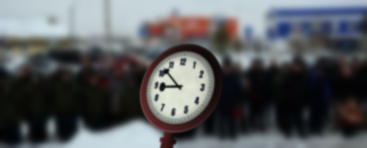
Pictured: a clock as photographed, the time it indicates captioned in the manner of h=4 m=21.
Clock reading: h=8 m=52
